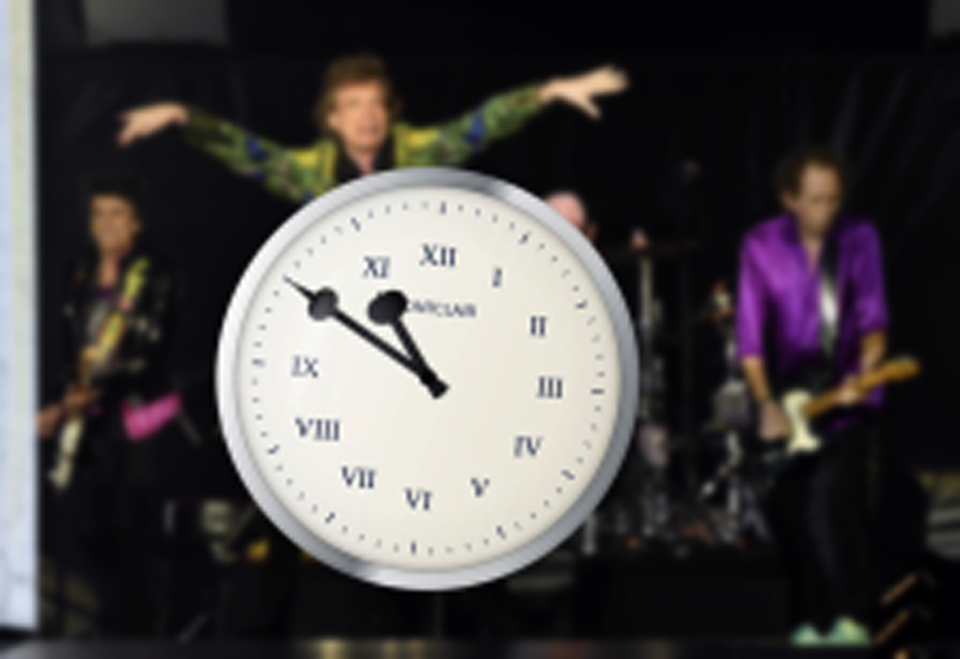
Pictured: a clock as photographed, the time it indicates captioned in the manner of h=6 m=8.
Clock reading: h=10 m=50
